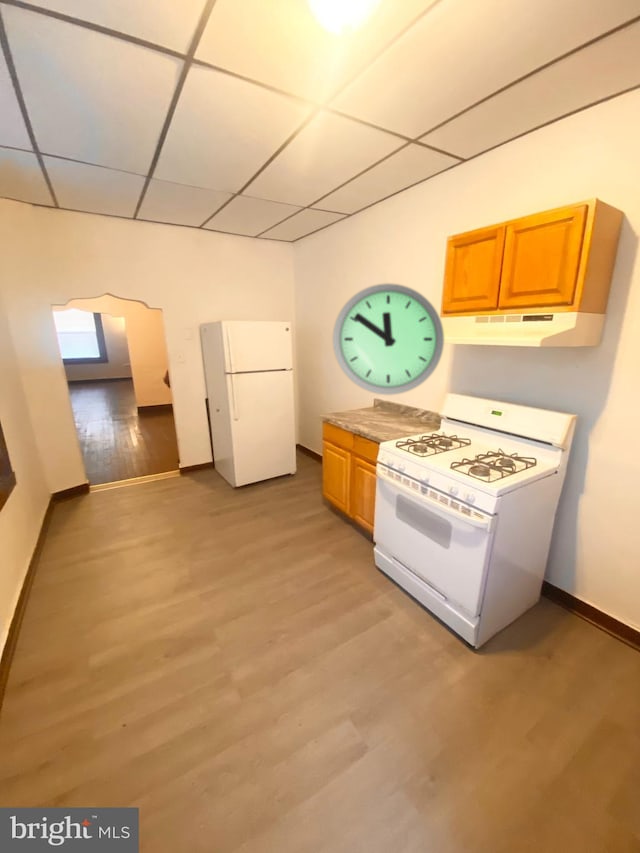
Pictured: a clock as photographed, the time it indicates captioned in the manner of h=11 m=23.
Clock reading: h=11 m=51
